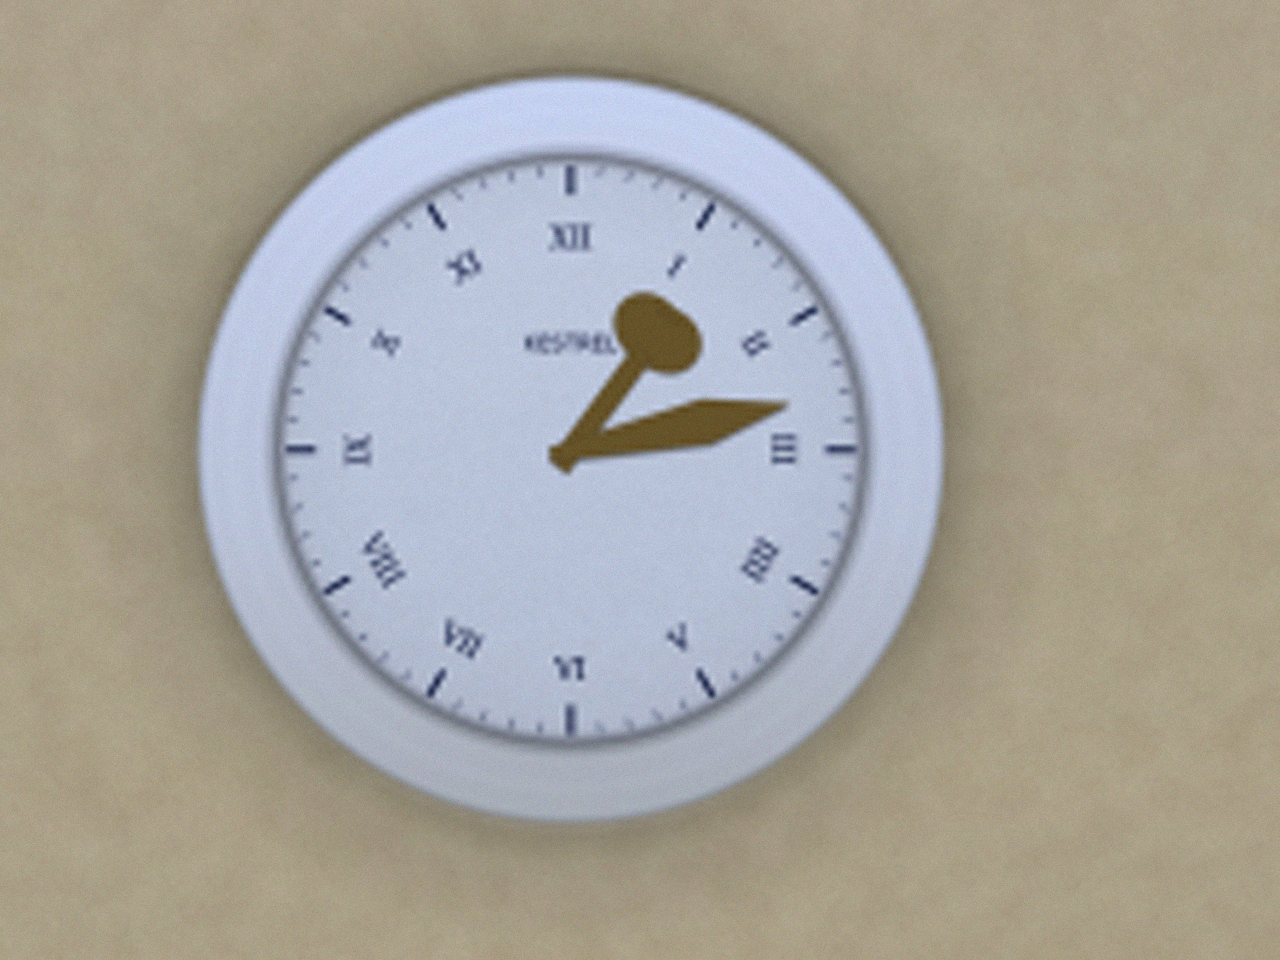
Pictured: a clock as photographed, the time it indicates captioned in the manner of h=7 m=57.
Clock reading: h=1 m=13
